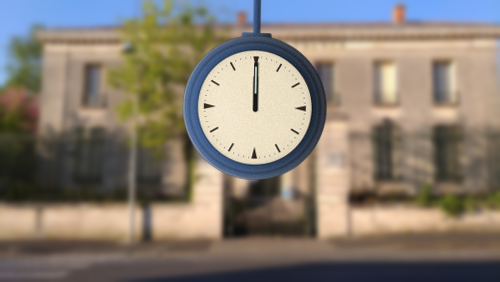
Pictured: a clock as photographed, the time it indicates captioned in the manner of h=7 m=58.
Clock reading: h=12 m=0
